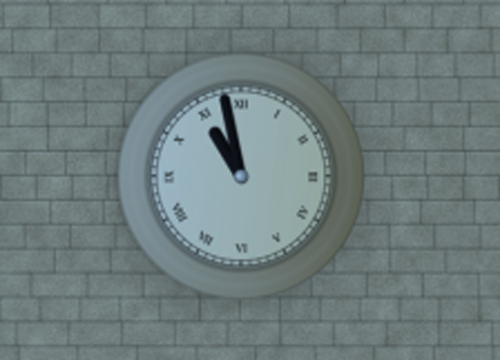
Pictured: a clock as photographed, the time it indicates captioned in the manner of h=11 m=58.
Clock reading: h=10 m=58
